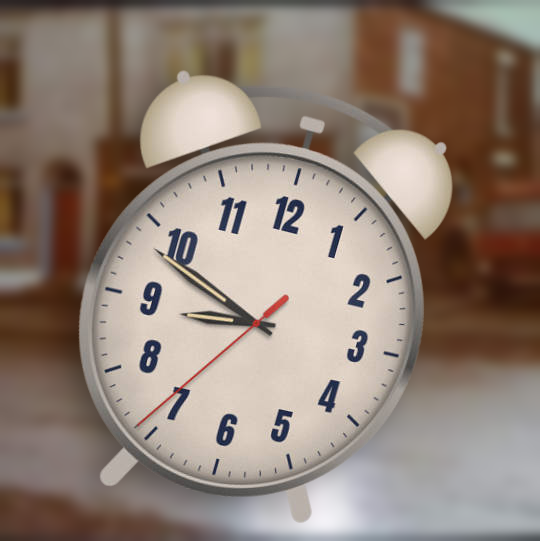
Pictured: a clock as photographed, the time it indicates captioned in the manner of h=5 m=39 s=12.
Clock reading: h=8 m=48 s=36
